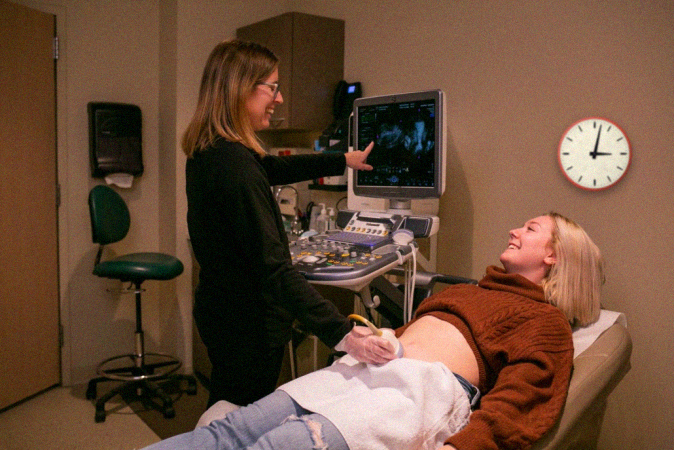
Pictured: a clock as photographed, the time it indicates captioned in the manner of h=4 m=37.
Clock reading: h=3 m=2
